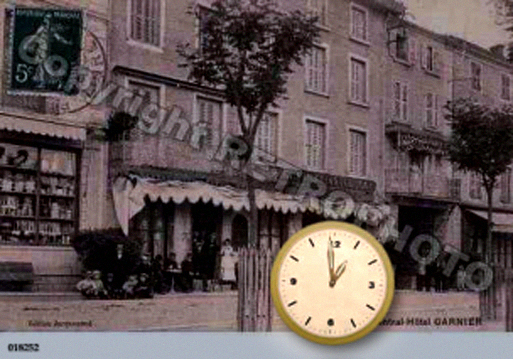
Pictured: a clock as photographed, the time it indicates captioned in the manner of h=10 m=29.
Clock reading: h=12 m=59
